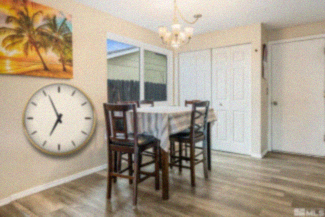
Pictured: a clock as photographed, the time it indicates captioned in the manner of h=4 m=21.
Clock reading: h=6 m=56
